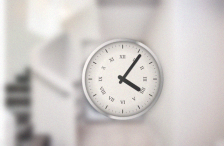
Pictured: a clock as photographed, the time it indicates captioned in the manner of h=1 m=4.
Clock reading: h=4 m=6
